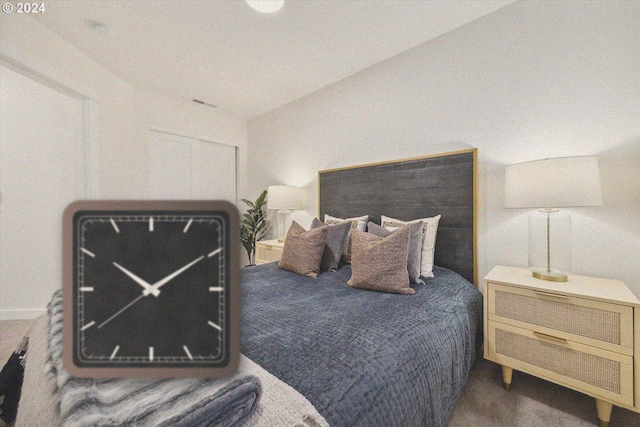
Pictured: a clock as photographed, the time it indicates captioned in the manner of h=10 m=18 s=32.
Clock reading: h=10 m=9 s=39
